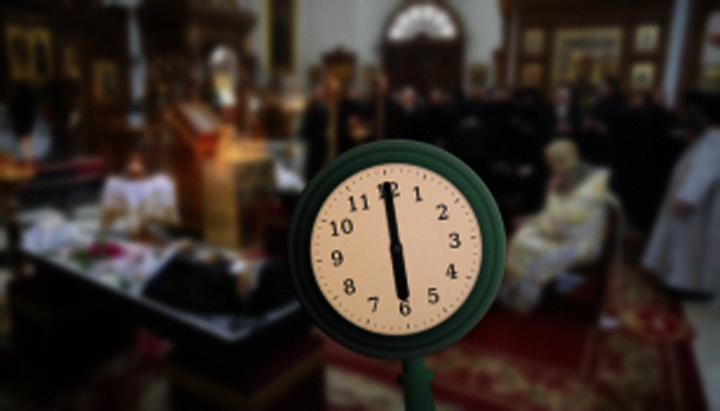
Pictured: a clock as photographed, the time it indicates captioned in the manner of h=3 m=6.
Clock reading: h=6 m=0
